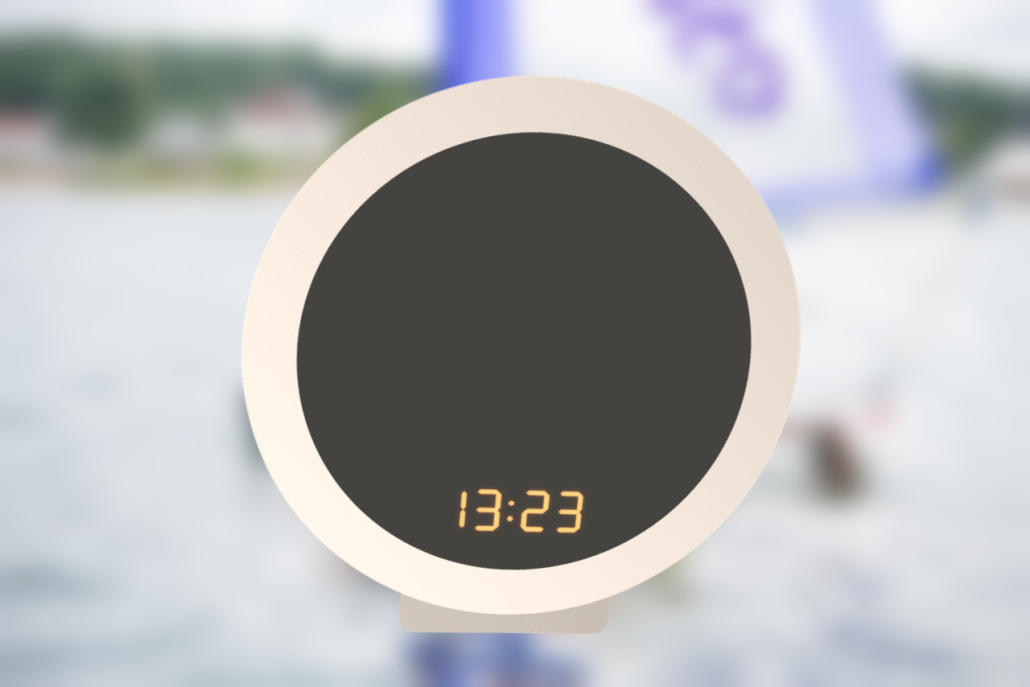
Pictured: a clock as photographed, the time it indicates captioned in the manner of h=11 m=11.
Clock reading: h=13 m=23
